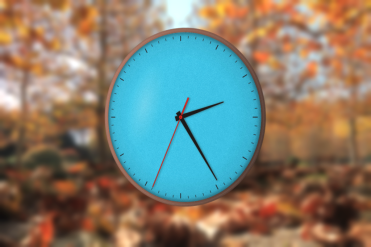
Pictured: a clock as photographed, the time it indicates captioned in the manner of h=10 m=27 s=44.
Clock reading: h=2 m=24 s=34
